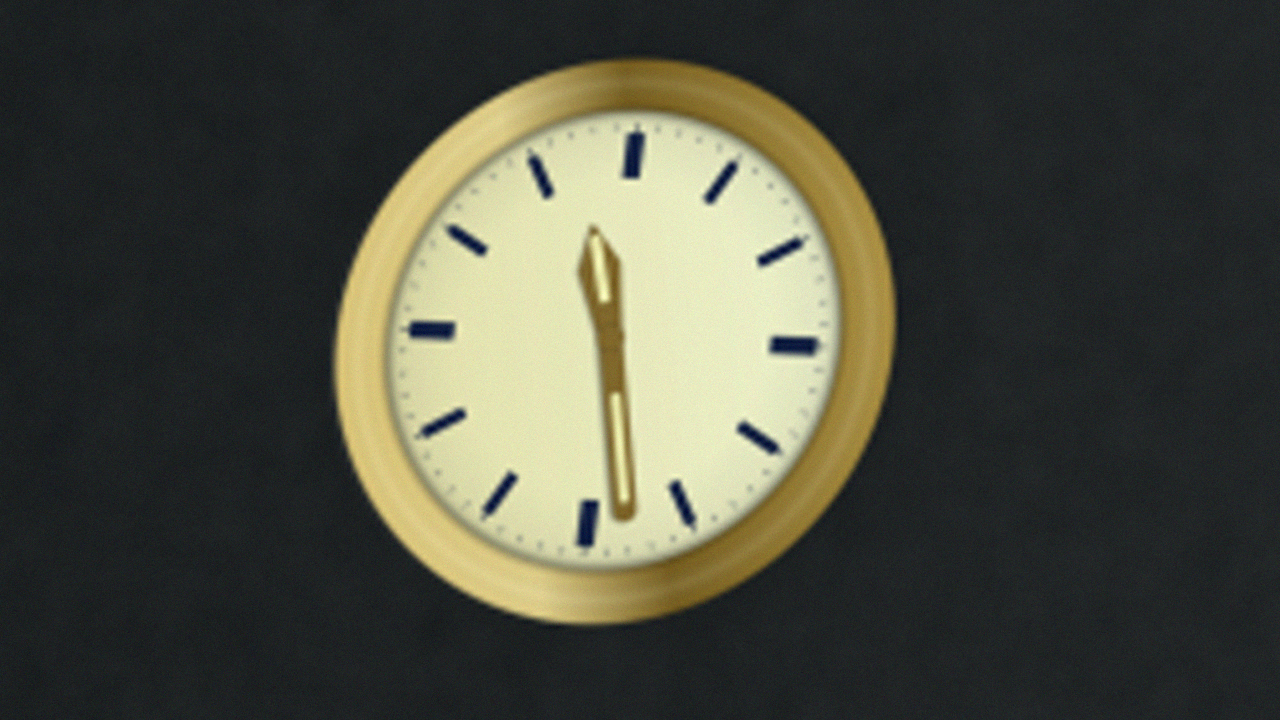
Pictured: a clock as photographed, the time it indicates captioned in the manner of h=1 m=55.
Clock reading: h=11 m=28
